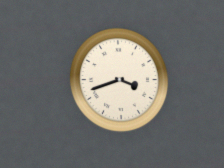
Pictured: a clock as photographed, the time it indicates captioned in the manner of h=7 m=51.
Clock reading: h=3 m=42
